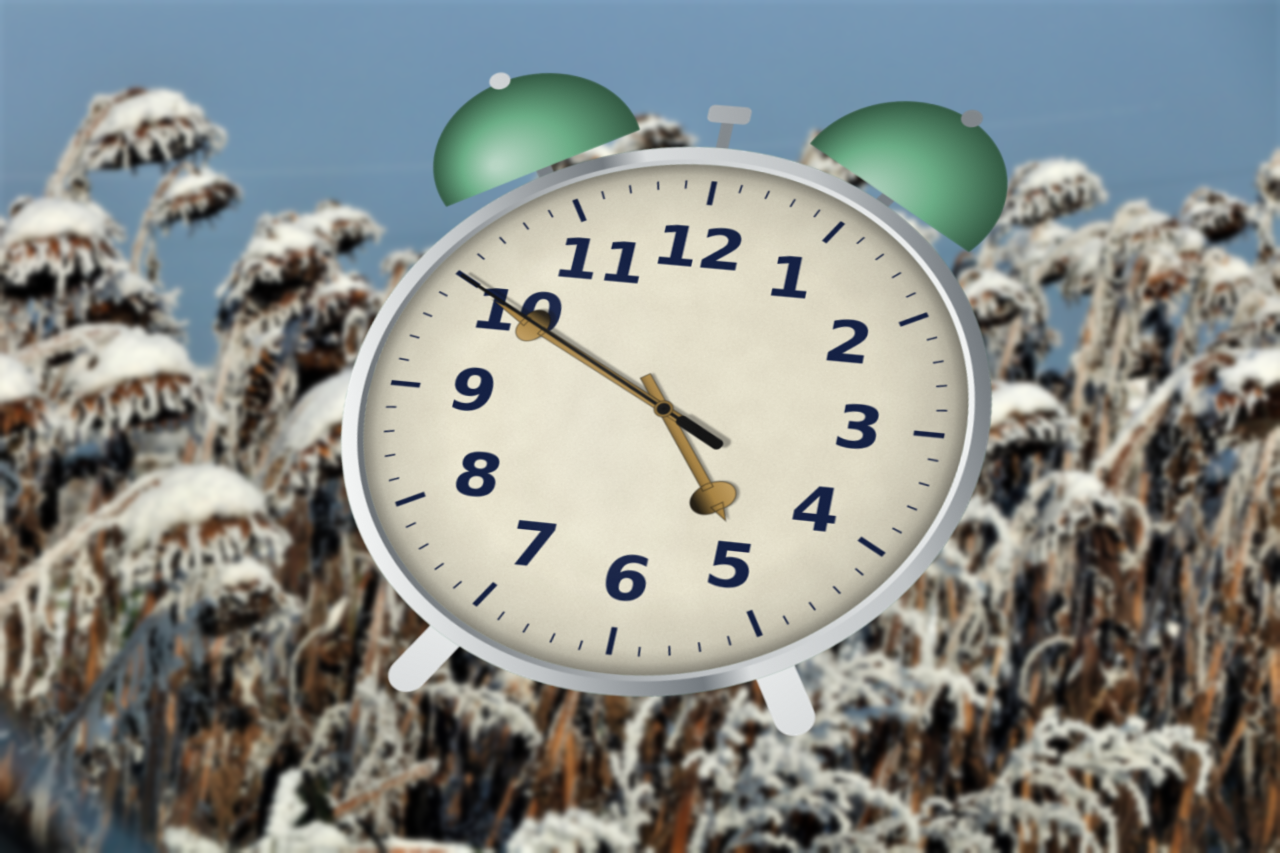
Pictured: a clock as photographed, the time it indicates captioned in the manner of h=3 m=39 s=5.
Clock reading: h=4 m=49 s=50
